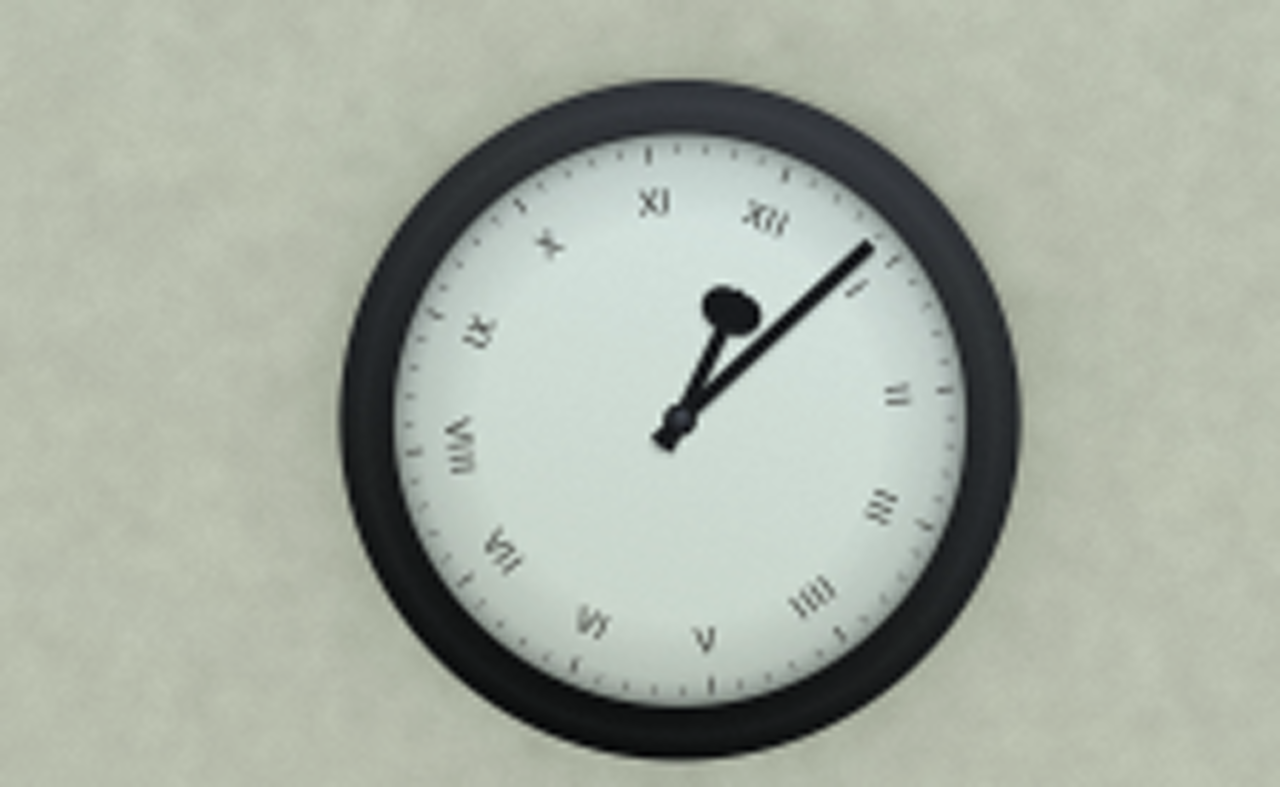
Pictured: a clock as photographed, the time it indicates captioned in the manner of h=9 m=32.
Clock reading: h=12 m=4
